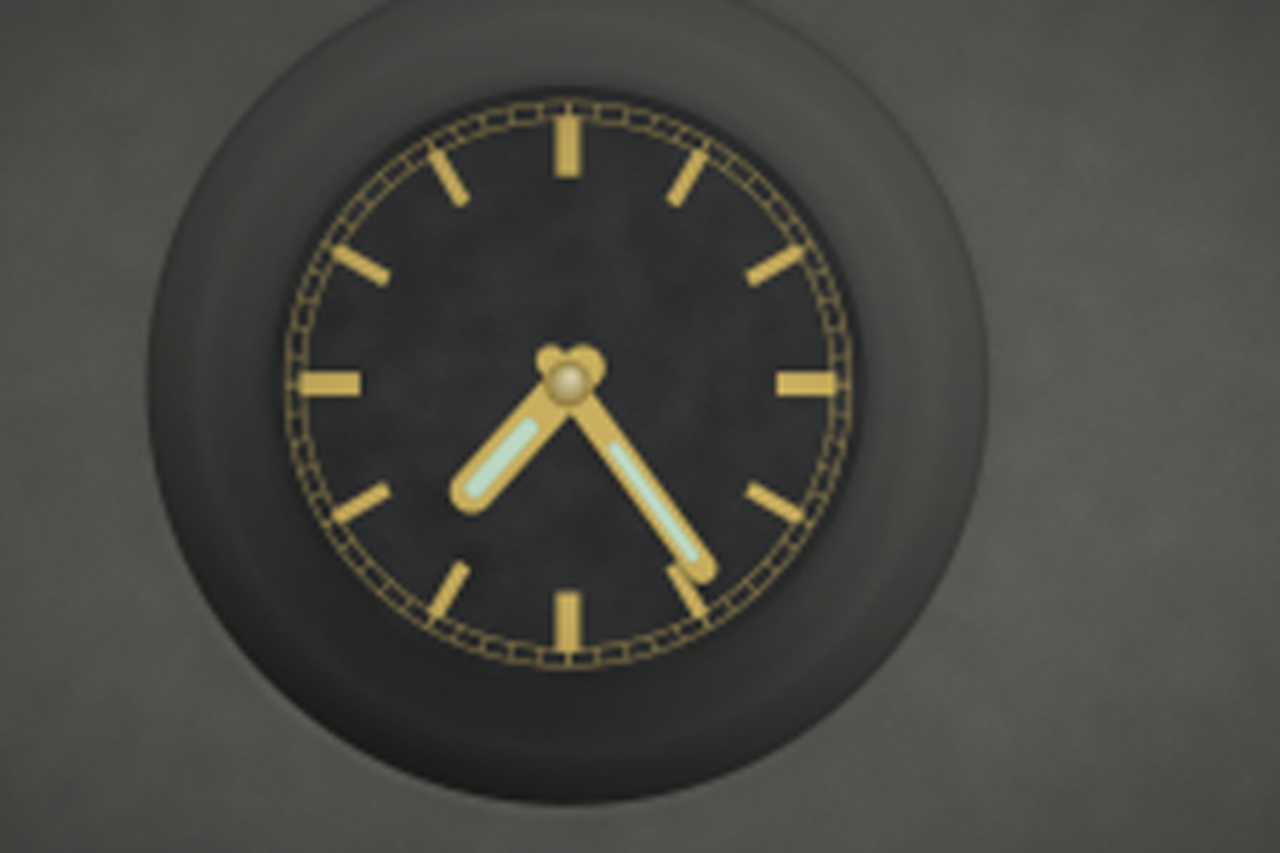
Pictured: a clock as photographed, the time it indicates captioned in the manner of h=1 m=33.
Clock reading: h=7 m=24
